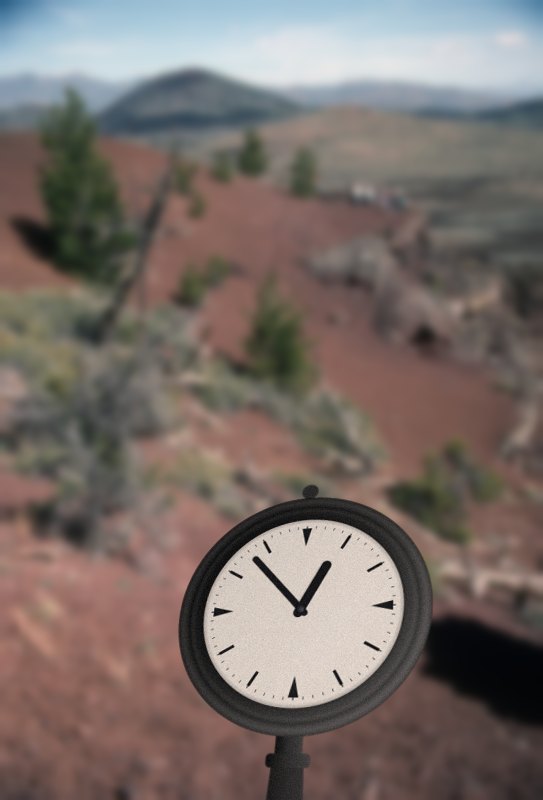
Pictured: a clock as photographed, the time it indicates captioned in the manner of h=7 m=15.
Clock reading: h=12 m=53
